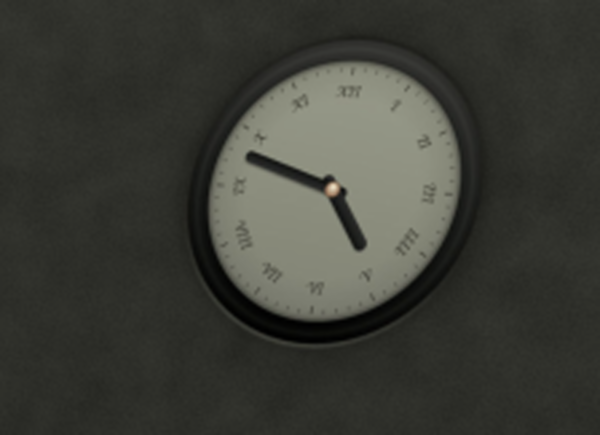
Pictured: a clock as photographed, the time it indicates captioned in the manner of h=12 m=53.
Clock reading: h=4 m=48
